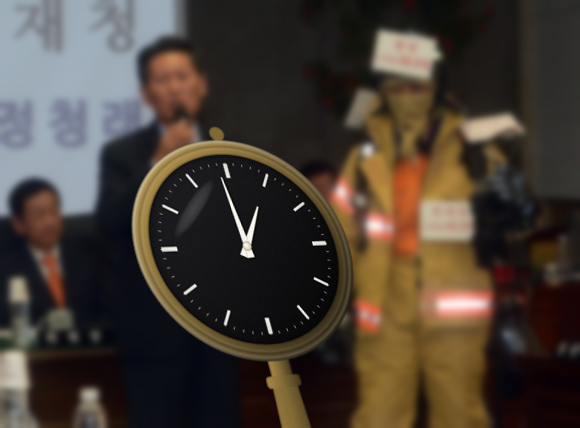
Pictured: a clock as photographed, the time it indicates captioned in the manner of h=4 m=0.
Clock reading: h=12 m=59
